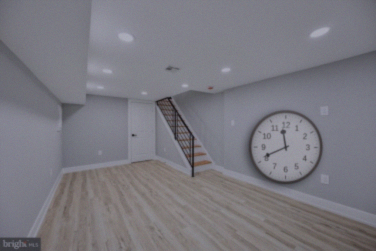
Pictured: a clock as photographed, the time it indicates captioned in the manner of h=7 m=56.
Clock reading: h=11 m=41
